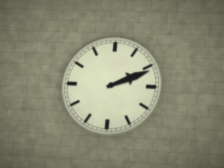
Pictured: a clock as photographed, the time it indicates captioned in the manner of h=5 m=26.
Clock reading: h=2 m=11
